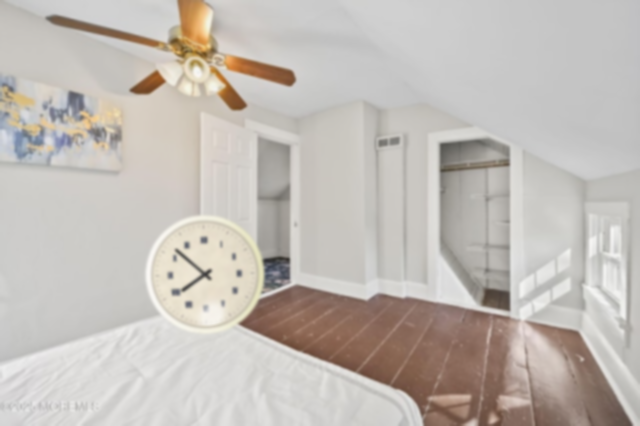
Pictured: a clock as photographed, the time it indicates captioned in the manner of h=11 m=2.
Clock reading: h=7 m=52
